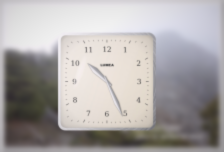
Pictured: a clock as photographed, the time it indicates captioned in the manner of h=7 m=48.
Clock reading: h=10 m=26
